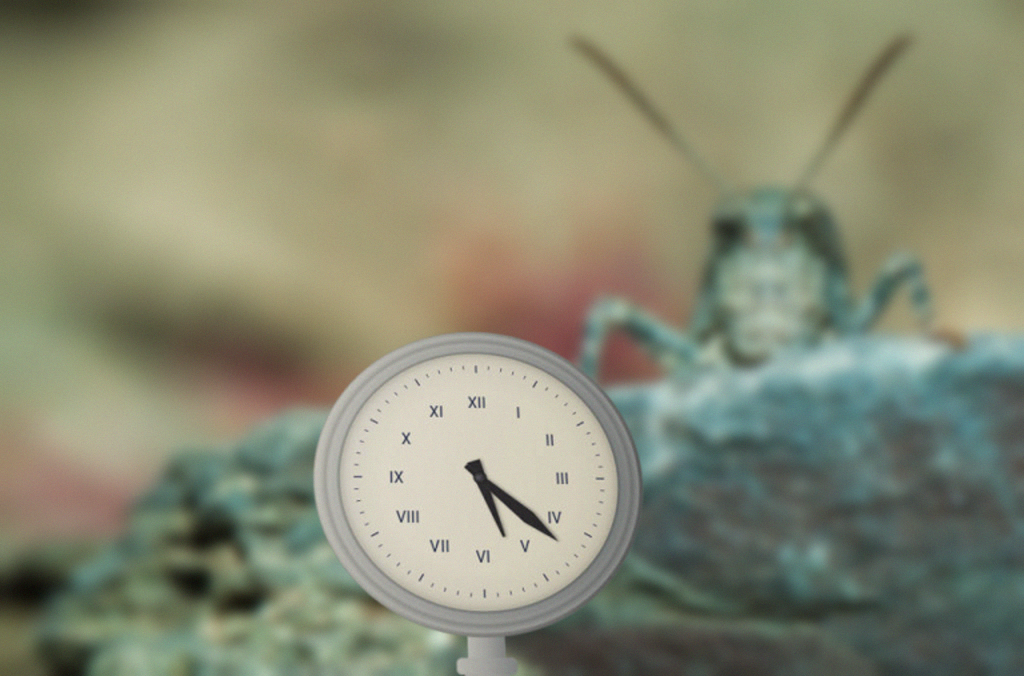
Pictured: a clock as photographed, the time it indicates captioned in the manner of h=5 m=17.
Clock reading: h=5 m=22
